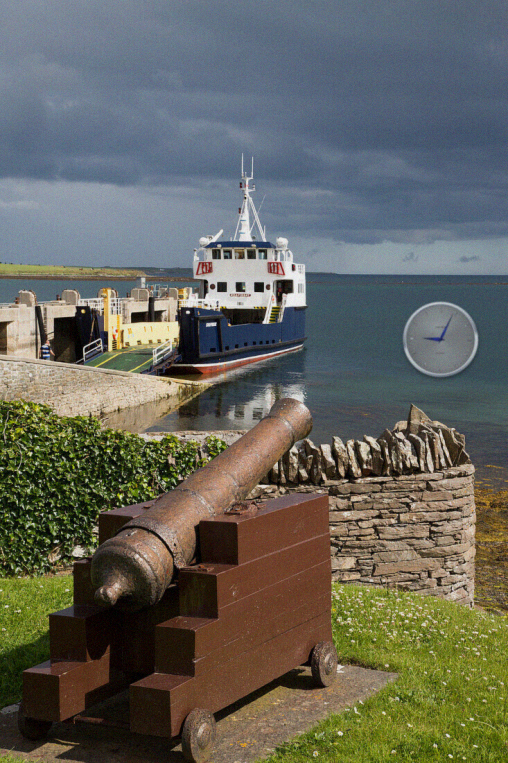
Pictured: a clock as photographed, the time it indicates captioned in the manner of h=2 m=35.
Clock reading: h=9 m=4
